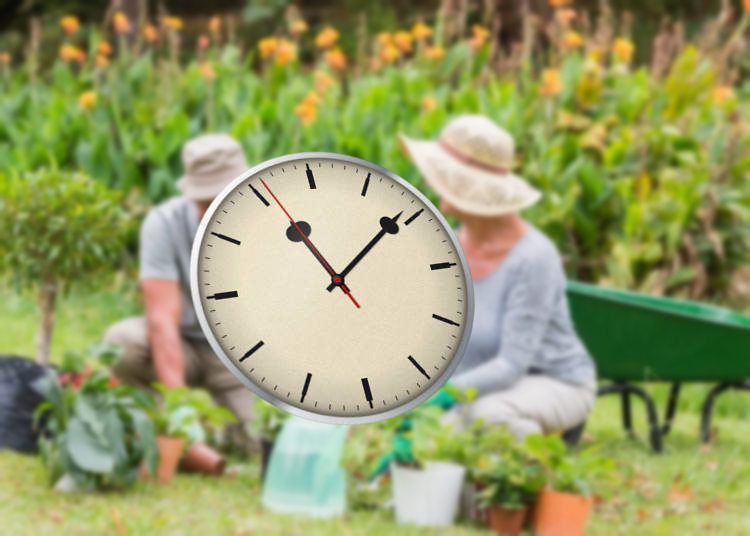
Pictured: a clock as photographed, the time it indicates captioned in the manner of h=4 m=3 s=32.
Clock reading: h=11 m=8 s=56
